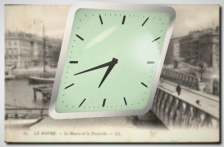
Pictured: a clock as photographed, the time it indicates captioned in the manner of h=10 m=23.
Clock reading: h=6 m=42
